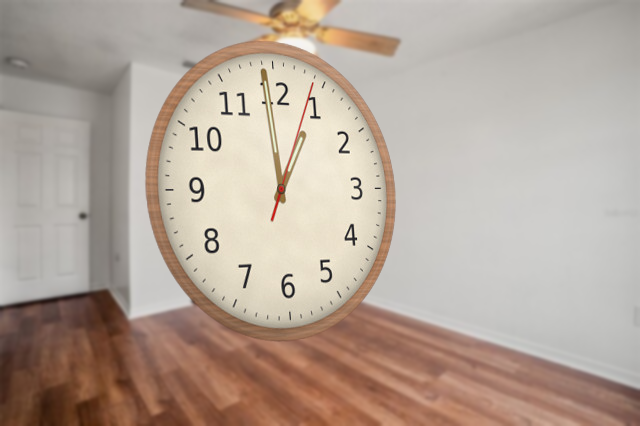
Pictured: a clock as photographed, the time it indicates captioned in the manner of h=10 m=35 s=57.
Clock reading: h=12 m=59 s=4
